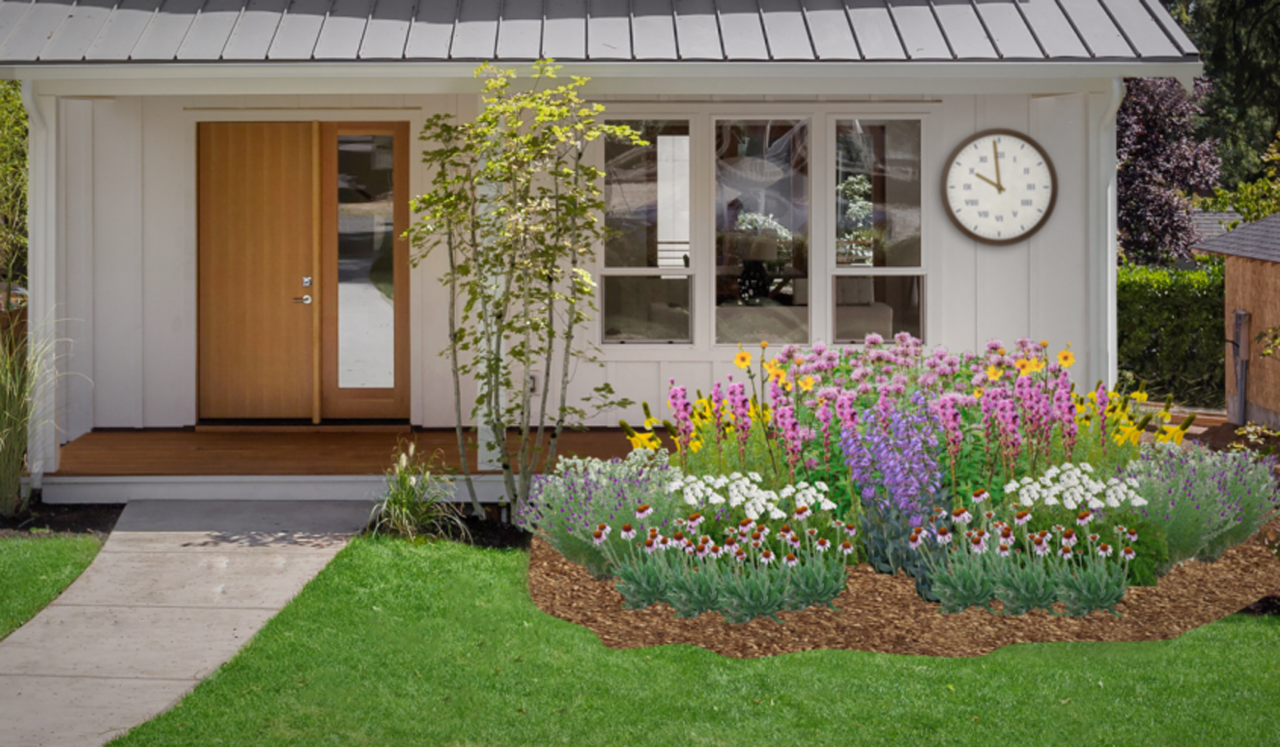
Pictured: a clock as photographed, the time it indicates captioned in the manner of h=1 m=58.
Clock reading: h=9 m=59
